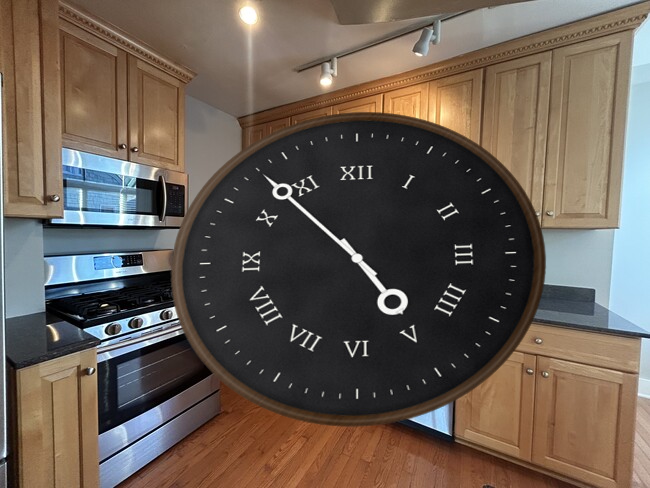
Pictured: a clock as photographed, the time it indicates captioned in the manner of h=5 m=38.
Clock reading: h=4 m=53
